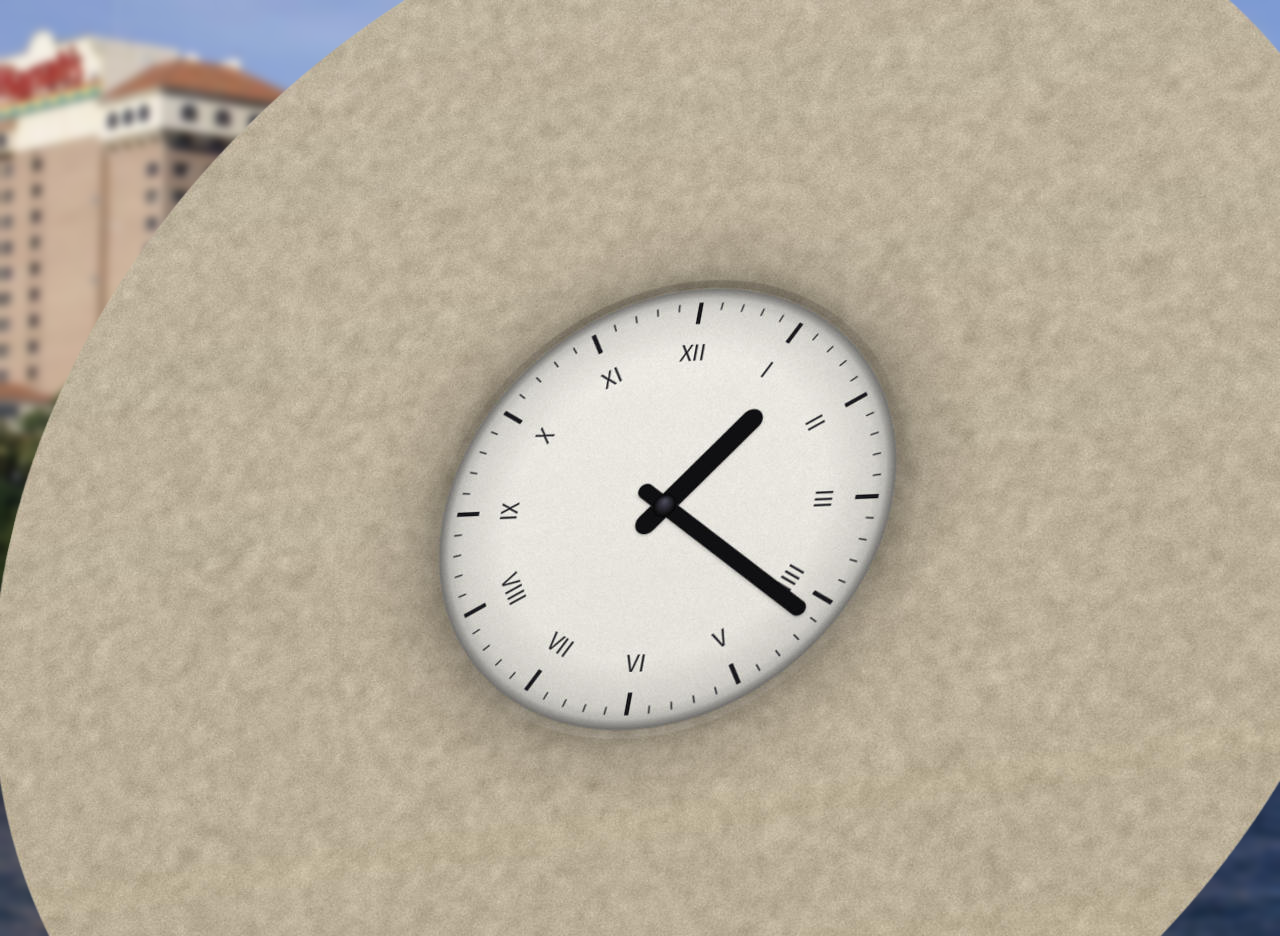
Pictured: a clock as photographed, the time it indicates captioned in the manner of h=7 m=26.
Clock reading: h=1 m=21
